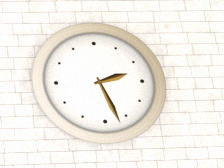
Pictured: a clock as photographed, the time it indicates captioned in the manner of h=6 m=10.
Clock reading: h=2 m=27
